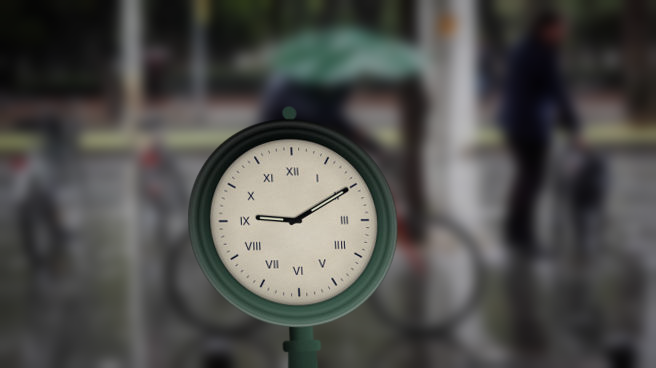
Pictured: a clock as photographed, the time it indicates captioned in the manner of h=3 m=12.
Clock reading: h=9 m=10
